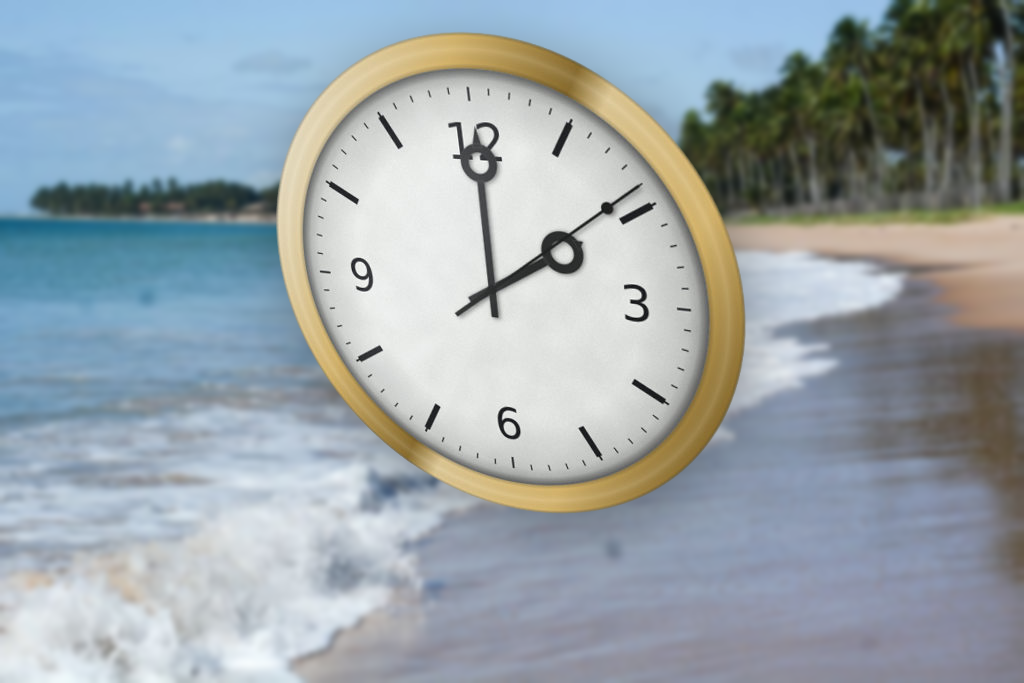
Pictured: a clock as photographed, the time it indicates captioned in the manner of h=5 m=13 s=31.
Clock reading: h=2 m=0 s=9
